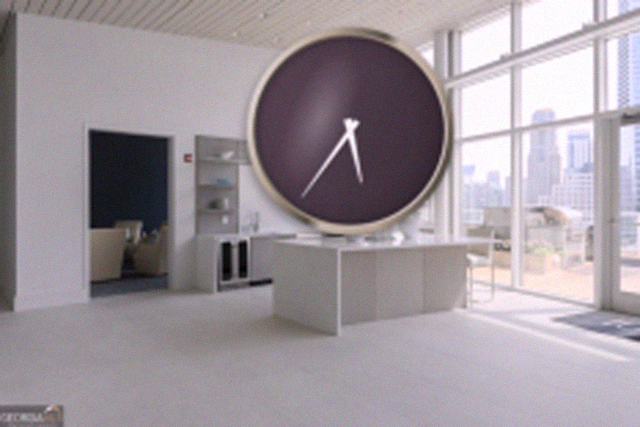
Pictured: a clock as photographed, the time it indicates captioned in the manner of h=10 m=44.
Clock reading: h=5 m=36
